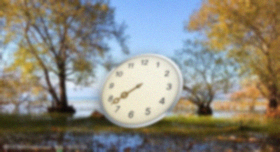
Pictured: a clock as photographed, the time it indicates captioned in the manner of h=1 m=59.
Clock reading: h=7 m=38
